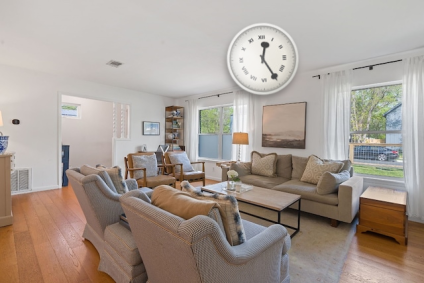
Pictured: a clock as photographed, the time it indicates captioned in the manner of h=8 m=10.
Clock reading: h=12 m=25
